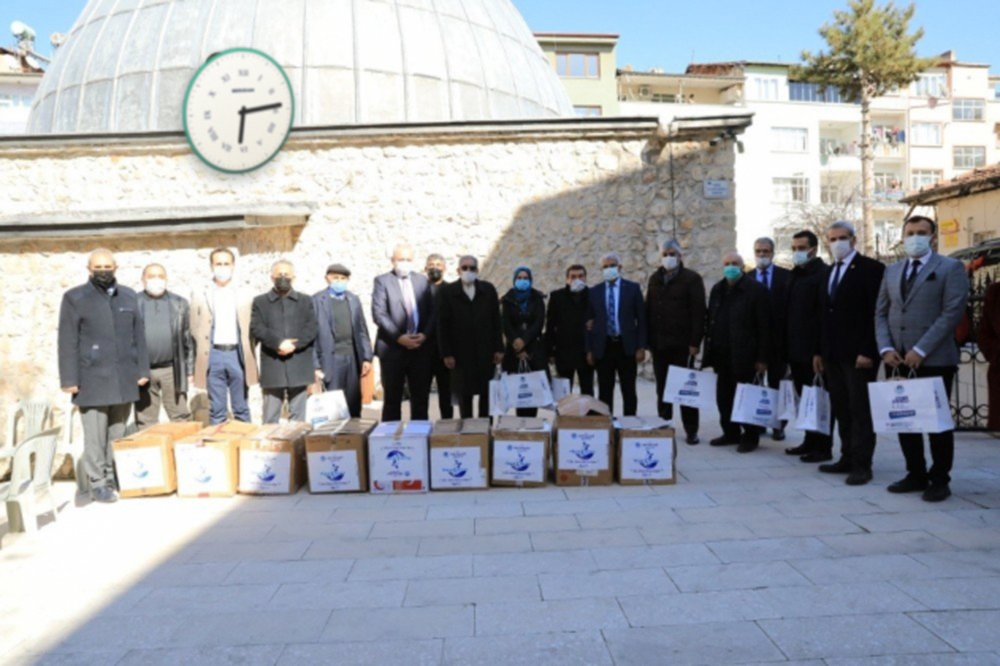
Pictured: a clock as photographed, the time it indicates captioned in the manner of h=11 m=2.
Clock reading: h=6 m=14
